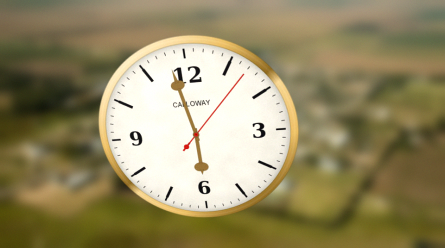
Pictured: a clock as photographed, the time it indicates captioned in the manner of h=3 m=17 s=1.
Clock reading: h=5 m=58 s=7
